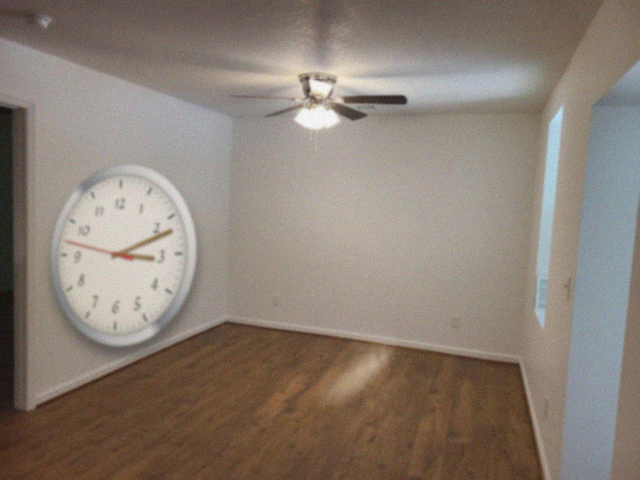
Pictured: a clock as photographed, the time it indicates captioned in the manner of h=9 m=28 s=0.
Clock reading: h=3 m=11 s=47
